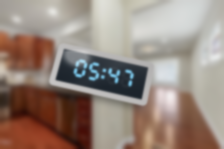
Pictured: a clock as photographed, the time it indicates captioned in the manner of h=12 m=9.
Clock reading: h=5 m=47
